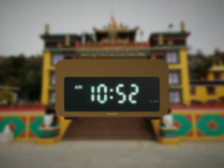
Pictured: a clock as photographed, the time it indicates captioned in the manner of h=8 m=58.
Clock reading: h=10 m=52
